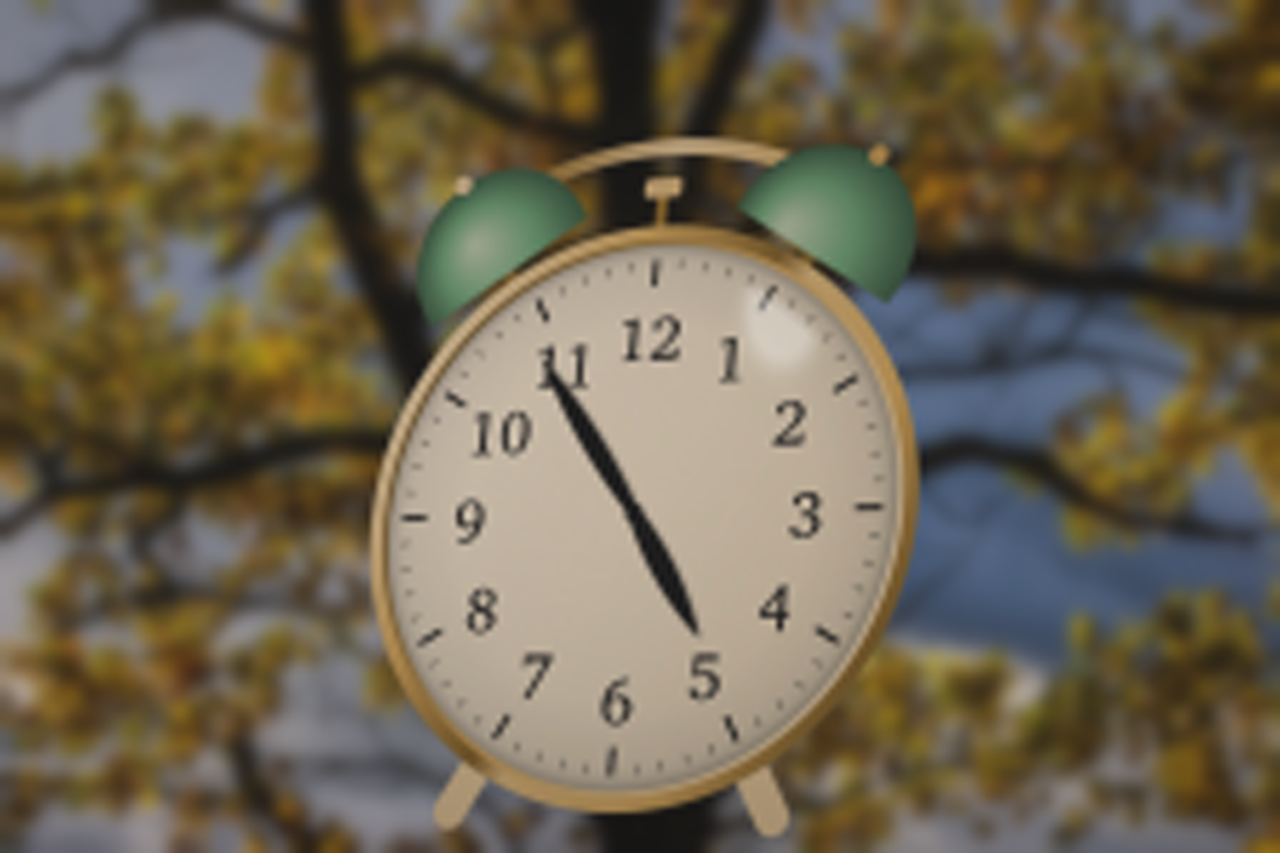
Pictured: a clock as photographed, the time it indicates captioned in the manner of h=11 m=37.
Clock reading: h=4 m=54
